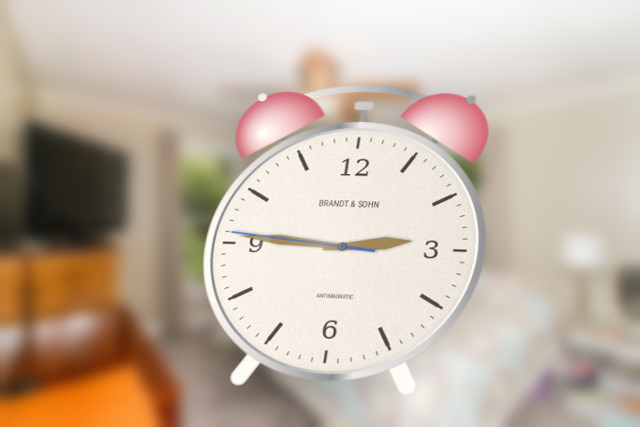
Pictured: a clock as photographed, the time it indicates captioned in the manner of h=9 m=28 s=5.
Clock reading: h=2 m=45 s=46
